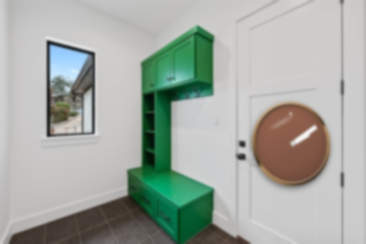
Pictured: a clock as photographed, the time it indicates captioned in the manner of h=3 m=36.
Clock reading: h=2 m=10
